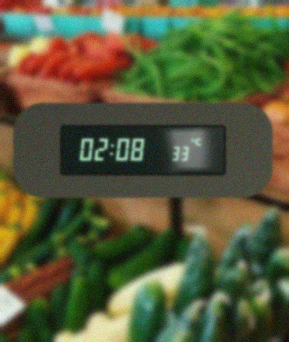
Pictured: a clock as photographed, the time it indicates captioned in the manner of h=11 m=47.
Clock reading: h=2 m=8
